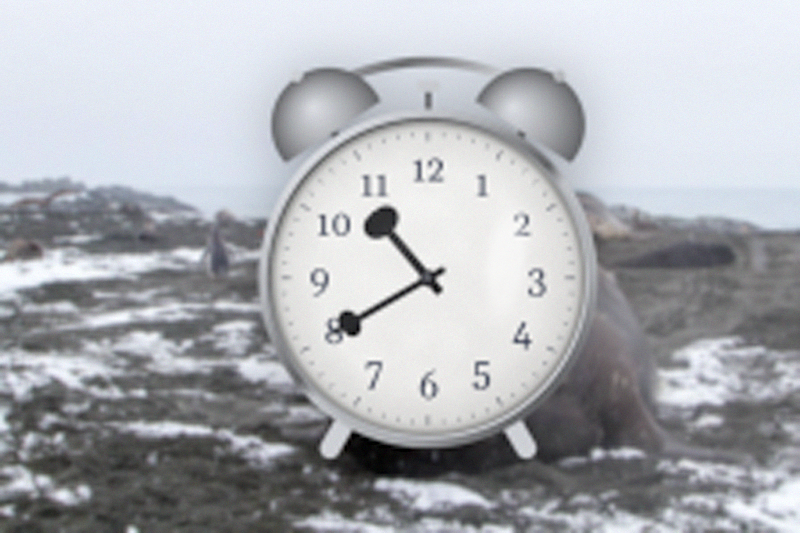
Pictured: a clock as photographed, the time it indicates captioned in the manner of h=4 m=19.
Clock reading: h=10 m=40
